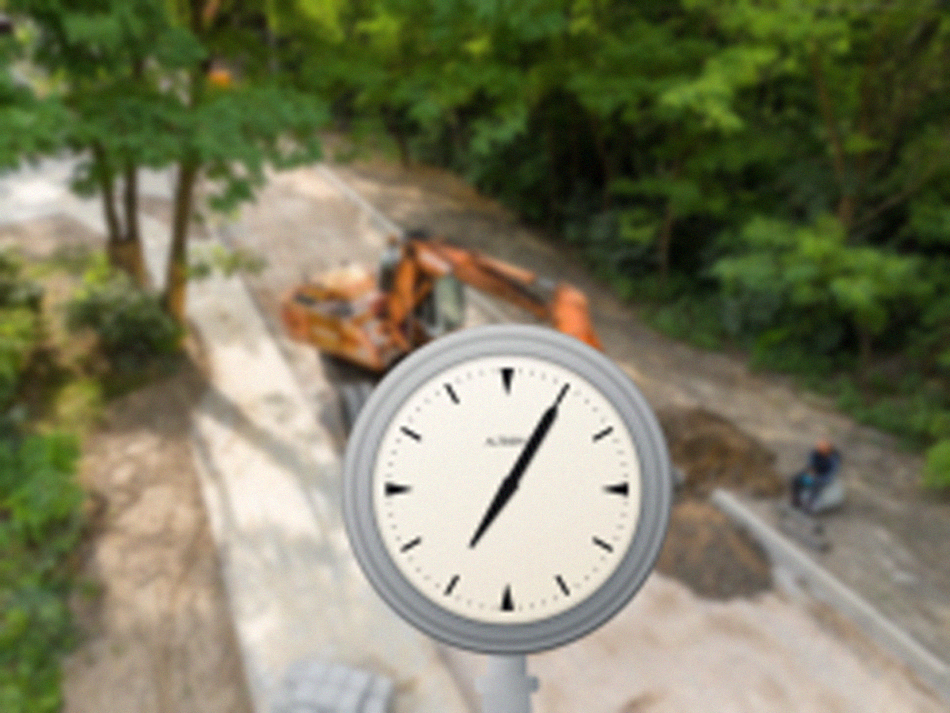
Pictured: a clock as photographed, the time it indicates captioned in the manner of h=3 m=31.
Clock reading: h=7 m=5
